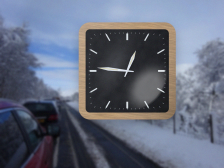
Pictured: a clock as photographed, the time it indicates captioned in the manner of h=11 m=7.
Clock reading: h=12 m=46
